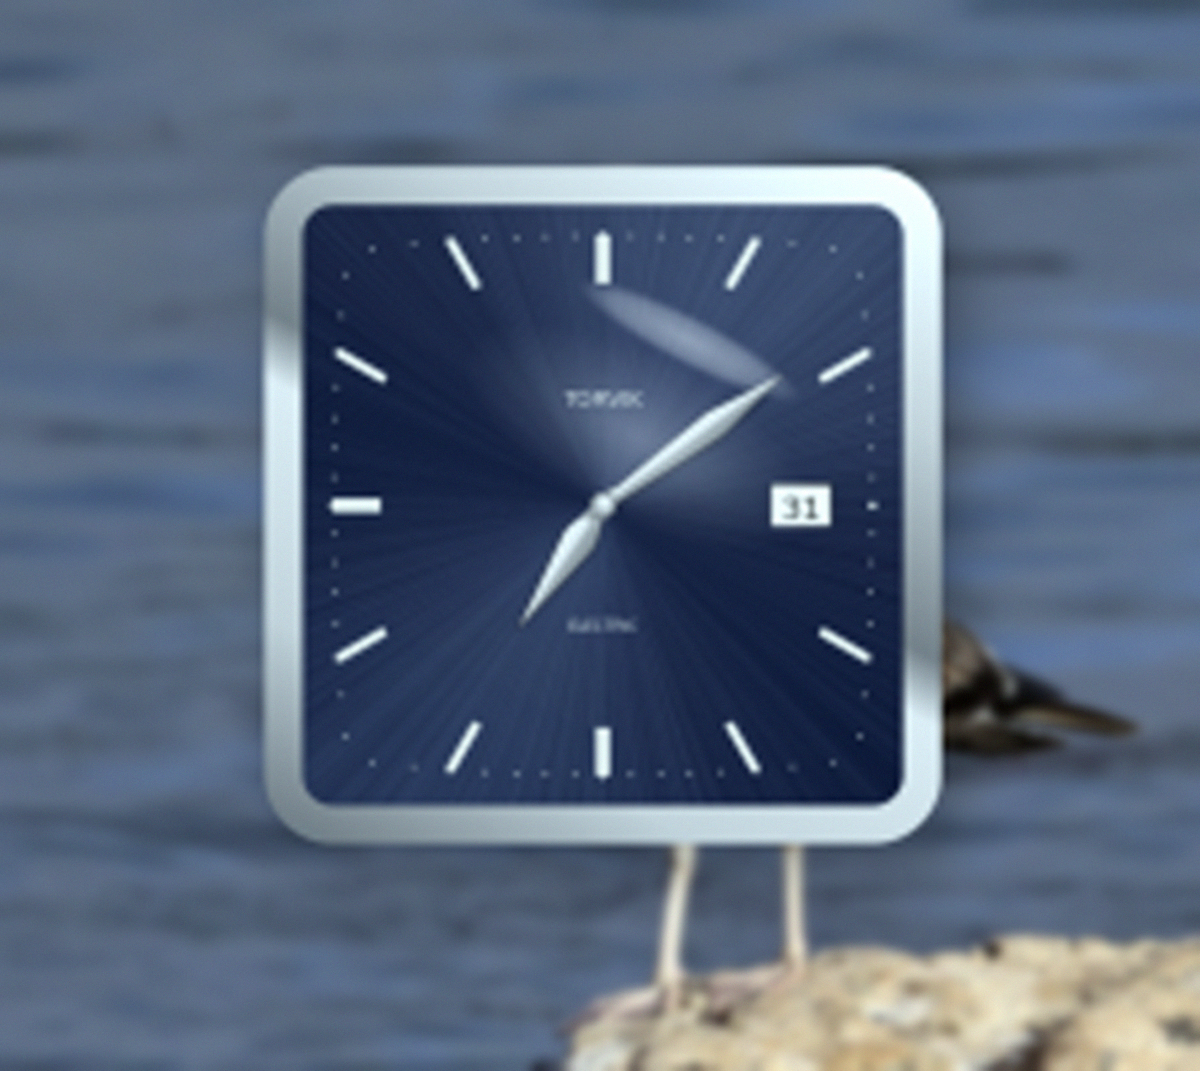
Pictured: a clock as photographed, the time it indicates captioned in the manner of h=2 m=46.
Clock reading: h=7 m=9
